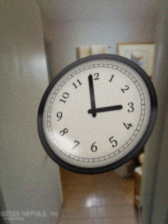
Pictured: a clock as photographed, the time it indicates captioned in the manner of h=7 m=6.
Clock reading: h=2 m=59
